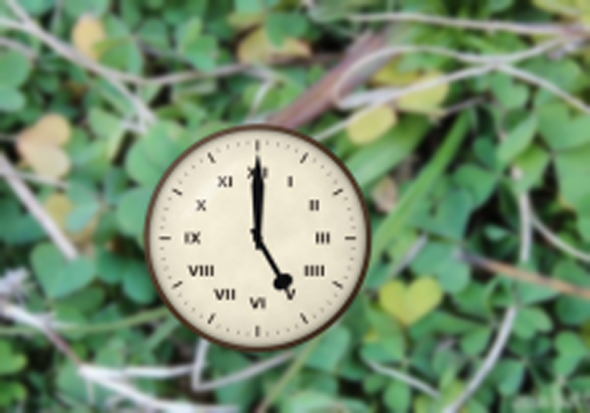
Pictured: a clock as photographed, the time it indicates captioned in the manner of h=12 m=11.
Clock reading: h=5 m=0
